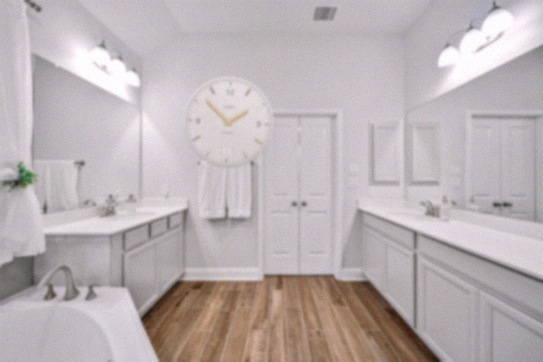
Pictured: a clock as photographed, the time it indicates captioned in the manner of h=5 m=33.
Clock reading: h=1 m=52
